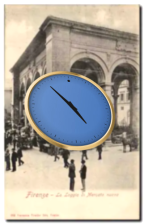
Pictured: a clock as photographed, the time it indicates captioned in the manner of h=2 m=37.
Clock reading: h=4 m=53
